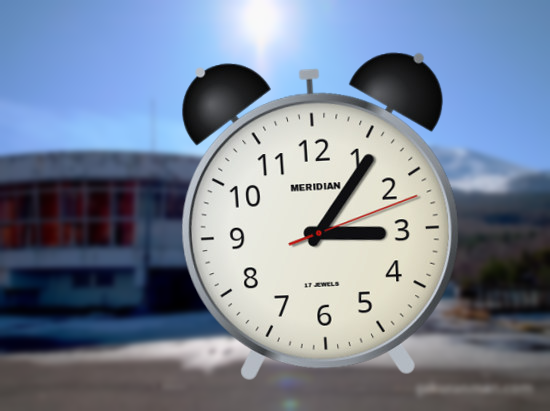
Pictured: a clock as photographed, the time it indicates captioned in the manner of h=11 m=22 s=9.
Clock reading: h=3 m=6 s=12
